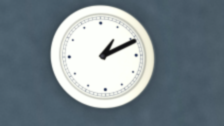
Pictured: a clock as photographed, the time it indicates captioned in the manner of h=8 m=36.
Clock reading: h=1 m=11
